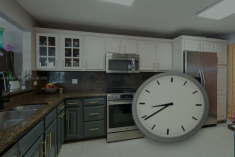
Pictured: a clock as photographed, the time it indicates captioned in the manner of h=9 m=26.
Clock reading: h=8 m=39
